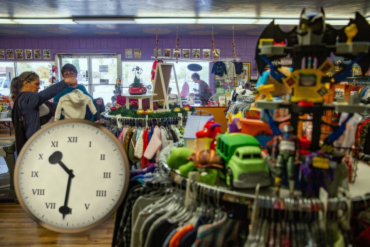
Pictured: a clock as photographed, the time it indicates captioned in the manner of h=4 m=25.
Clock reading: h=10 m=31
